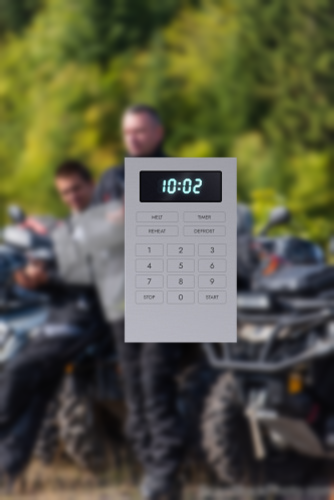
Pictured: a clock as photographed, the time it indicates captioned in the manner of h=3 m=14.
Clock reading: h=10 m=2
